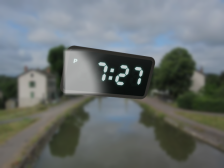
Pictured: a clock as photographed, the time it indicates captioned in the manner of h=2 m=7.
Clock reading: h=7 m=27
